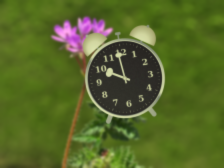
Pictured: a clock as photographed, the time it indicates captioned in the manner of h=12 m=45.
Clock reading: h=9 m=59
